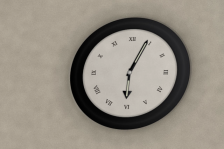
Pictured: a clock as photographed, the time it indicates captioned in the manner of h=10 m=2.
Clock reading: h=6 m=4
